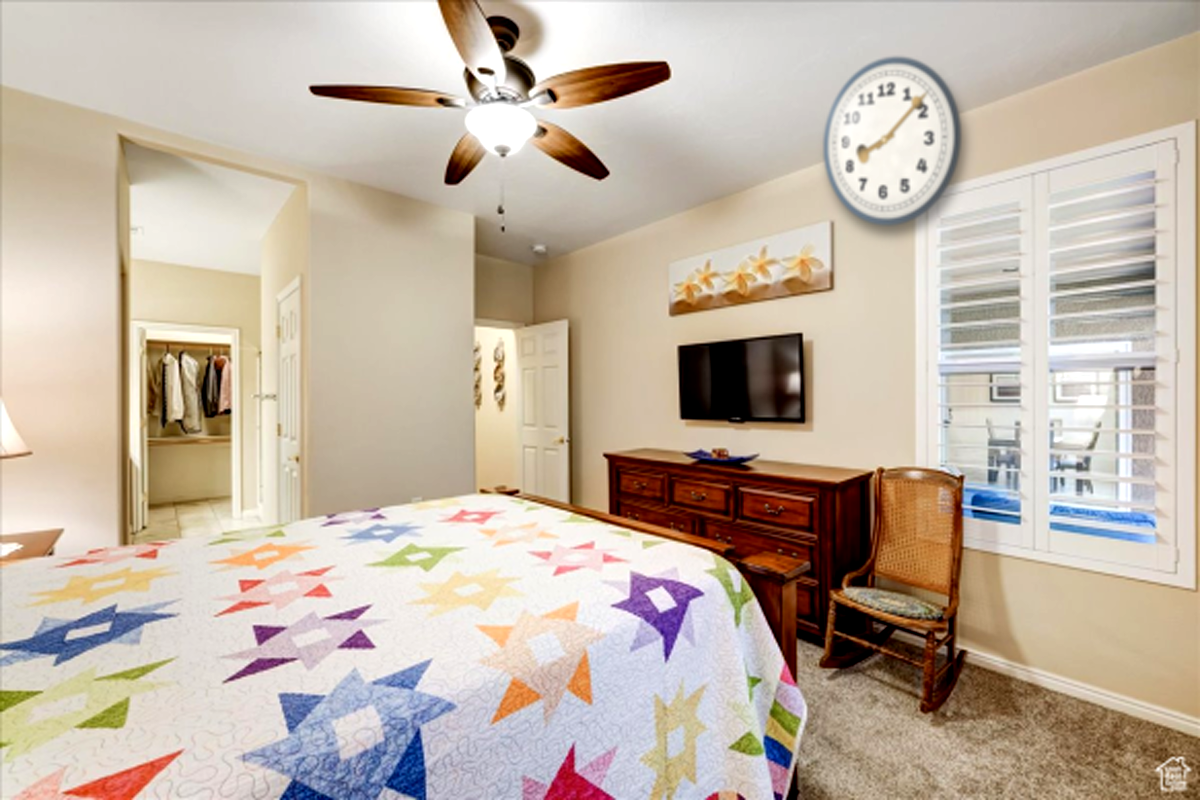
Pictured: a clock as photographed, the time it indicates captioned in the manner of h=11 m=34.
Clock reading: h=8 m=8
